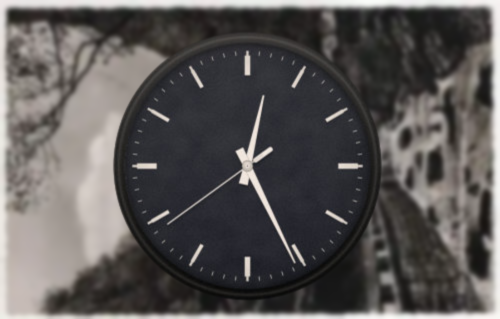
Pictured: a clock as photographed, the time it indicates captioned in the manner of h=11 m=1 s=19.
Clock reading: h=12 m=25 s=39
